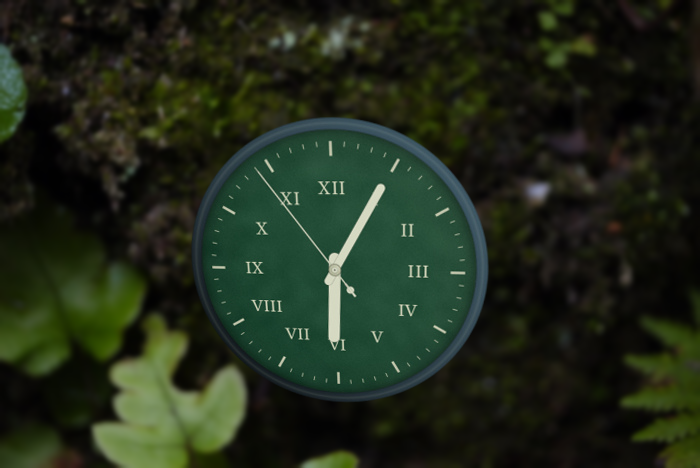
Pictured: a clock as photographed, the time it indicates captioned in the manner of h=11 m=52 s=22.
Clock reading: h=6 m=4 s=54
